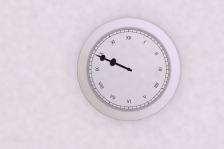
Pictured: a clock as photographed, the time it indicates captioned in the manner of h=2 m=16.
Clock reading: h=9 m=49
